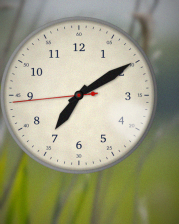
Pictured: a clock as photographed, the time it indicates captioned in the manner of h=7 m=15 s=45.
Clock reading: h=7 m=9 s=44
